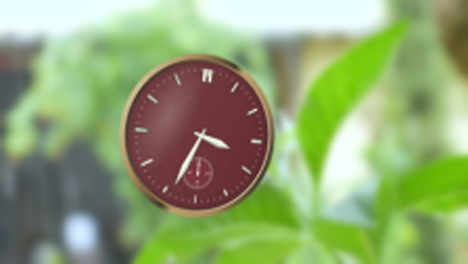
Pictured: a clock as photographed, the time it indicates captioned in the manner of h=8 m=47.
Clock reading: h=3 m=34
